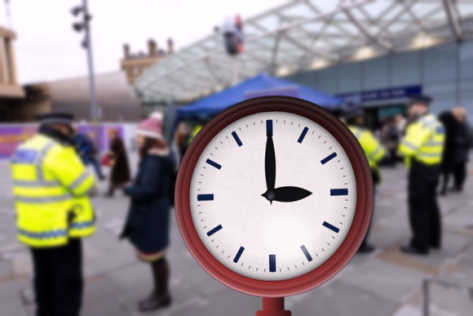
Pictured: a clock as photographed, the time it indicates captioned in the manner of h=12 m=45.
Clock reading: h=3 m=0
